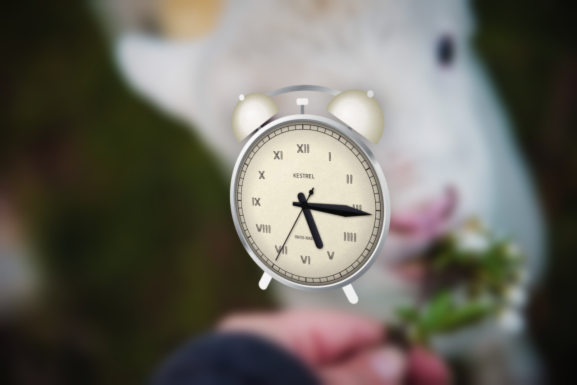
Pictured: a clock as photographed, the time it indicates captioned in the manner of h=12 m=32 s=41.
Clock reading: h=5 m=15 s=35
